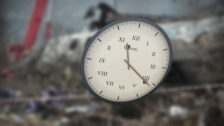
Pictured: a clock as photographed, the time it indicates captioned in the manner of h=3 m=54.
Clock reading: h=11 m=21
